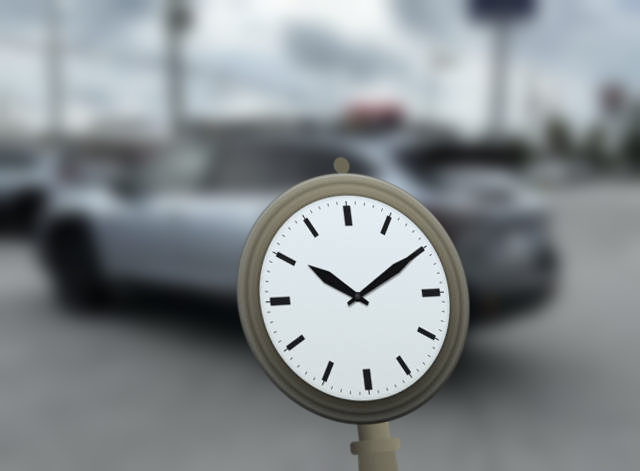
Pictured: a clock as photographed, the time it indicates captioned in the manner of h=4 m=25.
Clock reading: h=10 m=10
